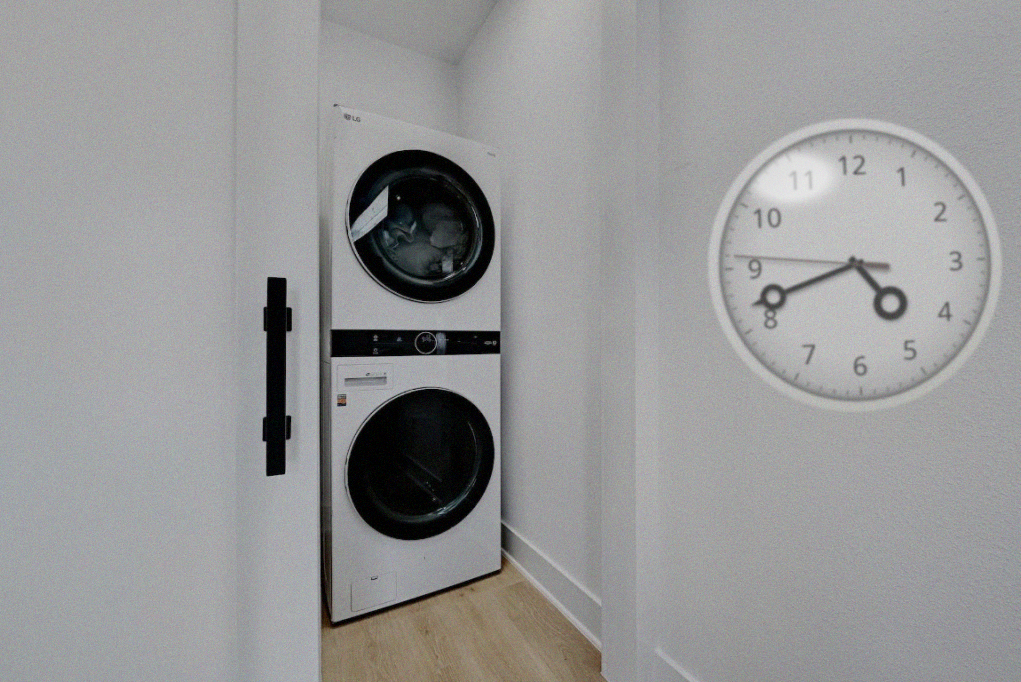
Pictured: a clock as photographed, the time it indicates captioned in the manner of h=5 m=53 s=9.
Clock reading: h=4 m=41 s=46
